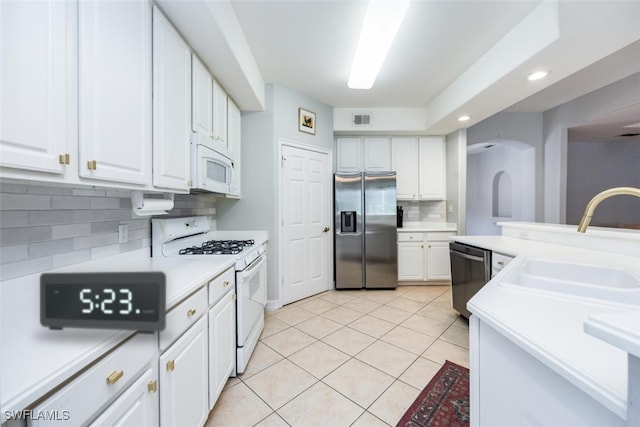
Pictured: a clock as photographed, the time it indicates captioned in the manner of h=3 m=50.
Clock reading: h=5 m=23
